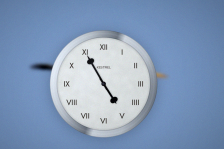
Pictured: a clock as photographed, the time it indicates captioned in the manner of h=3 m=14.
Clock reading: h=4 m=55
